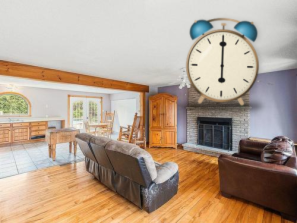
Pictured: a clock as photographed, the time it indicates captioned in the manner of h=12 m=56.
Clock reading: h=6 m=0
